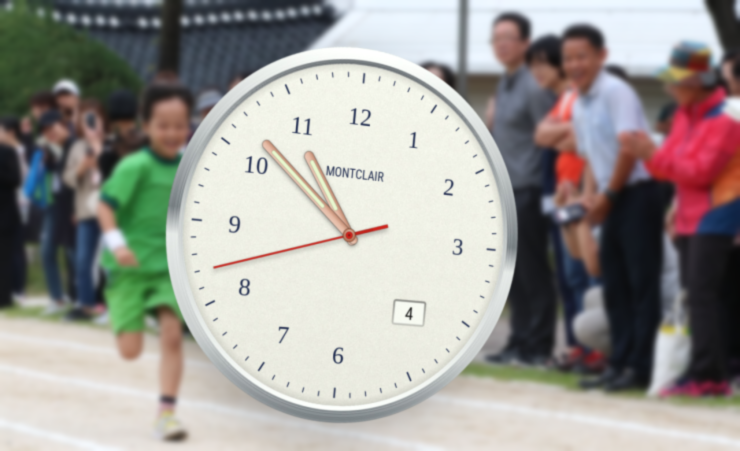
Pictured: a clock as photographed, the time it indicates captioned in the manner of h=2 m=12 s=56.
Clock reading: h=10 m=51 s=42
